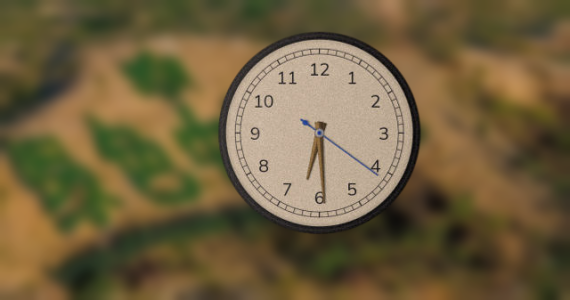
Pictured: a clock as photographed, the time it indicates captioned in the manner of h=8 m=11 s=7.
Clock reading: h=6 m=29 s=21
